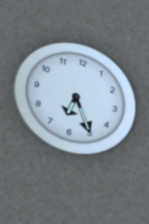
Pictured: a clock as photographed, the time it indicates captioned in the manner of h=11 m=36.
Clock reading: h=6 m=25
